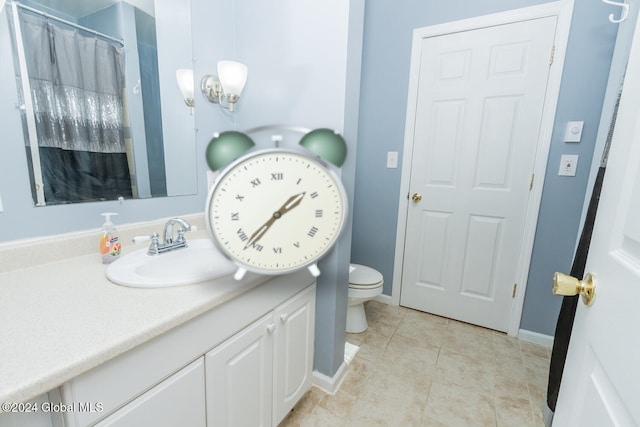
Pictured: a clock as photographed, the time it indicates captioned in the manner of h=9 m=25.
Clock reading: h=1 m=37
